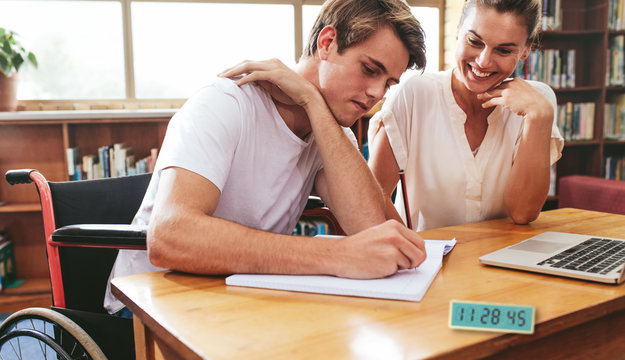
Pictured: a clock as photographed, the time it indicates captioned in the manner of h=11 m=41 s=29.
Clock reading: h=11 m=28 s=45
